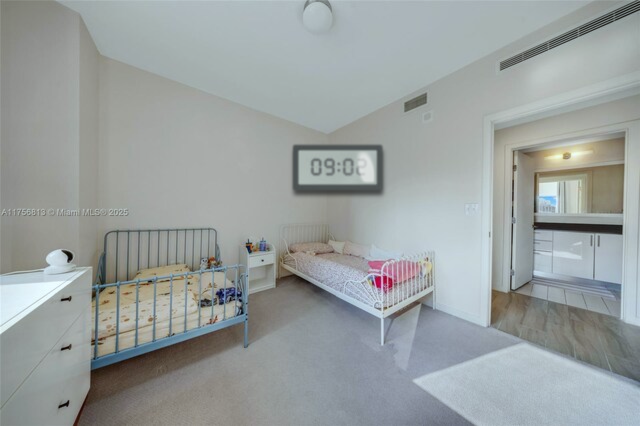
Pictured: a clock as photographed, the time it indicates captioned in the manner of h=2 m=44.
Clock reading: h=9 m=2
